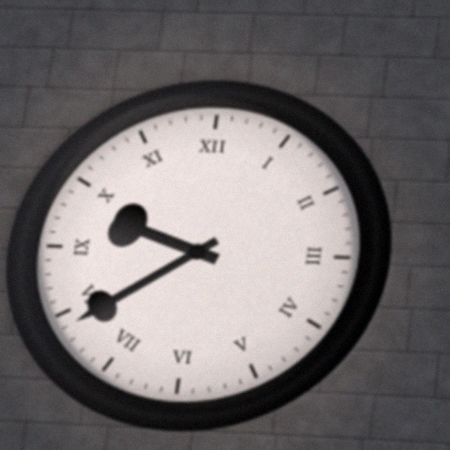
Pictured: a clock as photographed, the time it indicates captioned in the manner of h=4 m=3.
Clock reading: h=9 m=39
